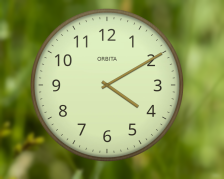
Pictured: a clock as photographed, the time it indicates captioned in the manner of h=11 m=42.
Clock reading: h=4 m=10
